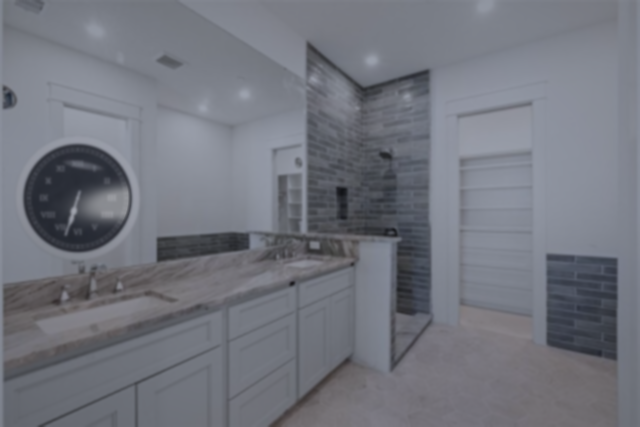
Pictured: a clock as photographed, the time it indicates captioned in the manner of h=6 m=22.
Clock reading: h=6 m=33
